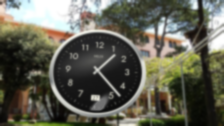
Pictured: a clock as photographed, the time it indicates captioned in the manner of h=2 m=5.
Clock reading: h=1 m=23
